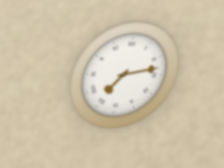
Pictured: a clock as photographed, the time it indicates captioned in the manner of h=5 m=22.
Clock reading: h=7 m=13
